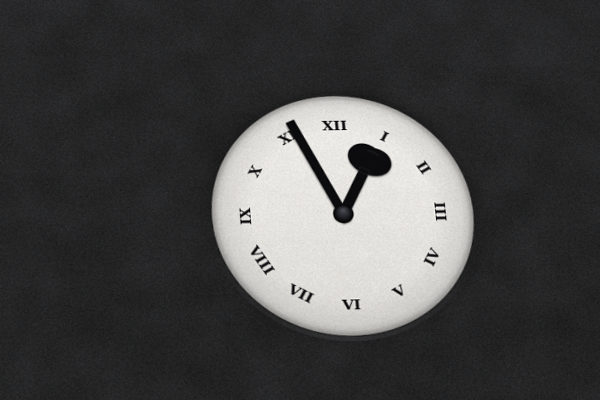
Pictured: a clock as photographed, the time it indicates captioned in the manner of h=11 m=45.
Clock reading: h=12 m=56
